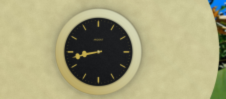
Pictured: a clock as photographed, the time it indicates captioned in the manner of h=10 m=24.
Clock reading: h=8 m=43
